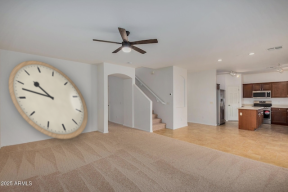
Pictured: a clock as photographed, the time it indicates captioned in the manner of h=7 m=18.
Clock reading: h=10 m=48
